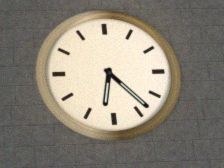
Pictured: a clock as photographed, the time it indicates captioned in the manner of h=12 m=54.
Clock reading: h=6 m=23
